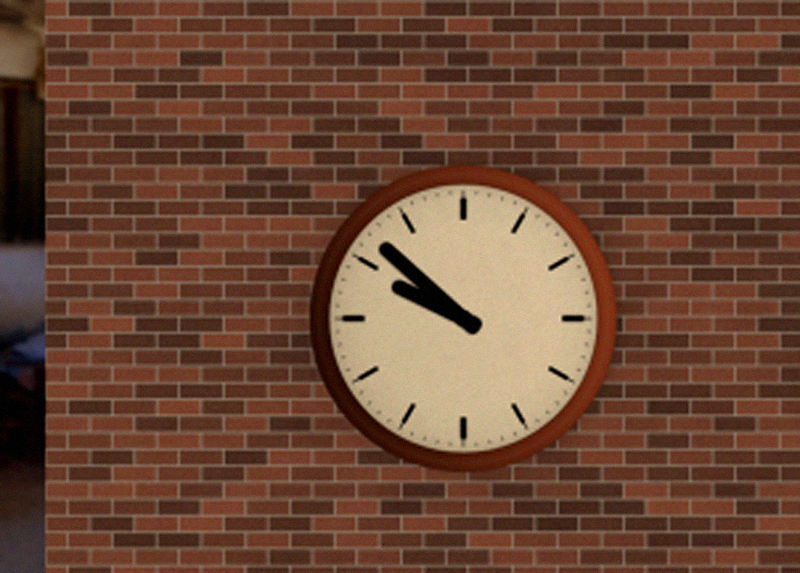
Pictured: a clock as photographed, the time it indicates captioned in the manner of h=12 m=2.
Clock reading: h=9 m=52
